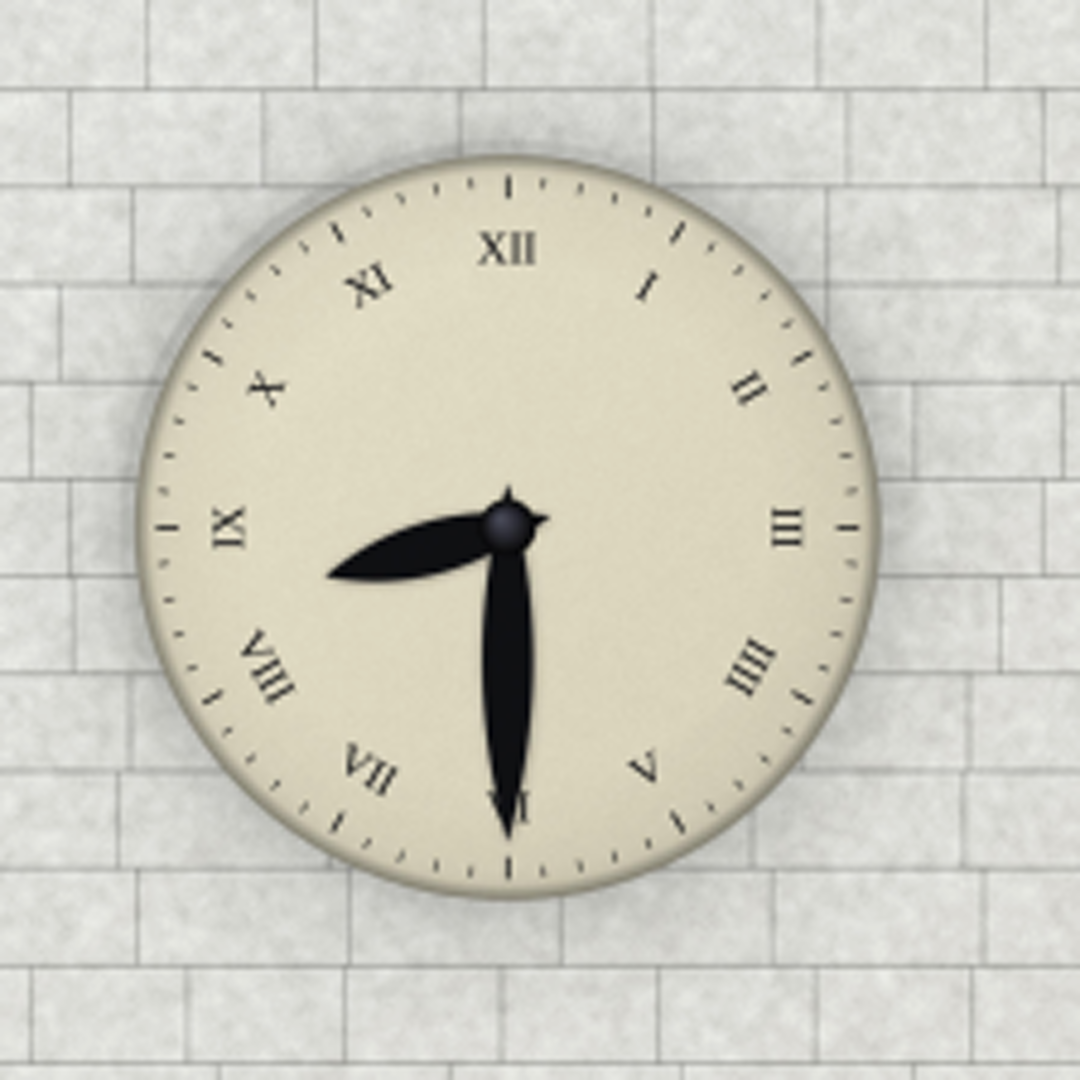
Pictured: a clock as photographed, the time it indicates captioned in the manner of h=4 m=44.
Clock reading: h=8 m=30
